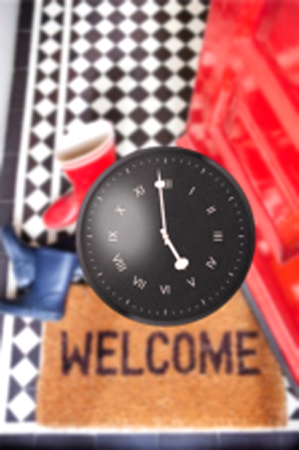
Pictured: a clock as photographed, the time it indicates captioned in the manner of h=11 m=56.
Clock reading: h=4 m=59
